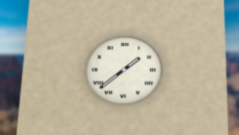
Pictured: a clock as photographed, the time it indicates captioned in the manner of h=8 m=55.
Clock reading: h=1 m=38
